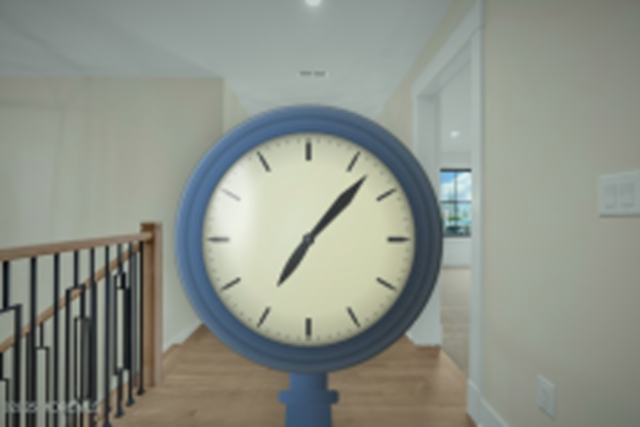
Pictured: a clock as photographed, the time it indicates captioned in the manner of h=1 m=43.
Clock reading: h=7 m=7
